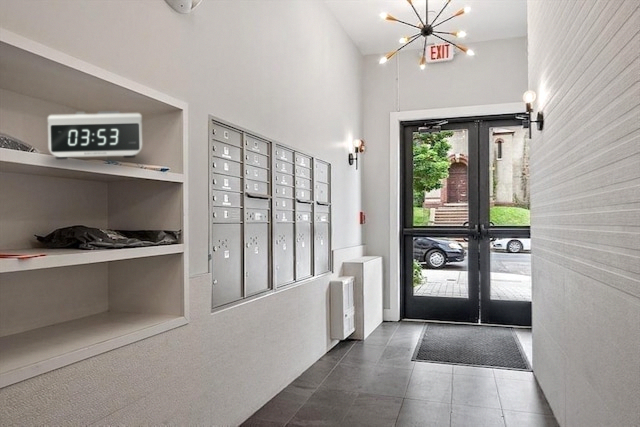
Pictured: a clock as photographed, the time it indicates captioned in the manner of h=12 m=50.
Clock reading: h=3 m=53
